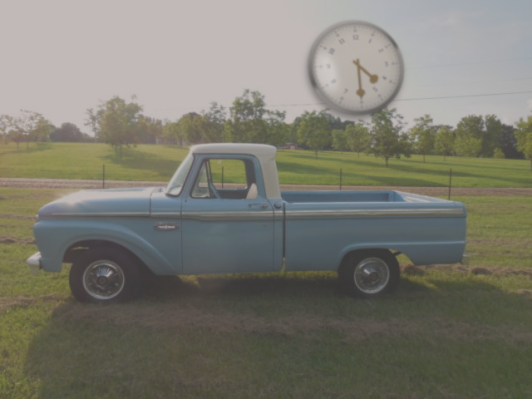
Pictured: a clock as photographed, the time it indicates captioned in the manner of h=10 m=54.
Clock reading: h=4 m=30
